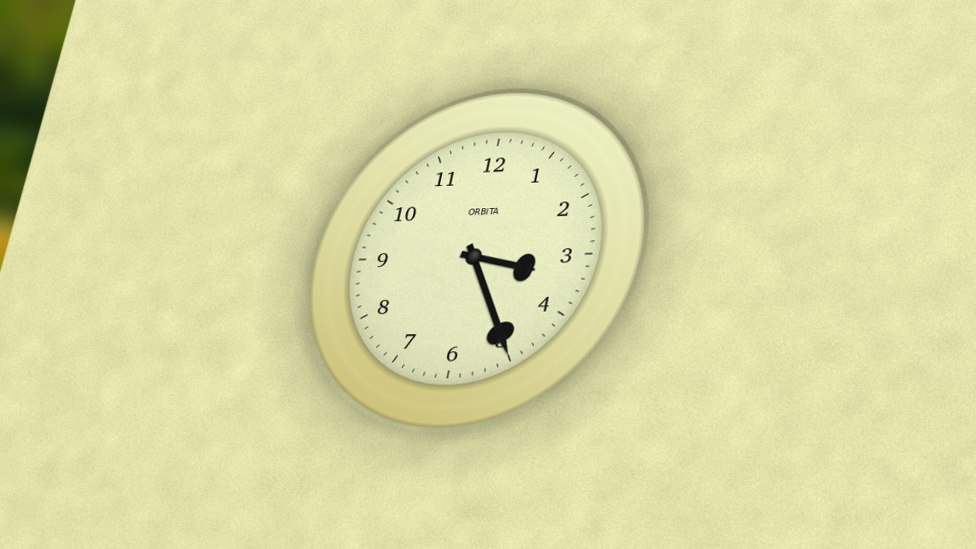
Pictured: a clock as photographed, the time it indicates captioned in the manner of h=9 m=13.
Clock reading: h=3 m=25
